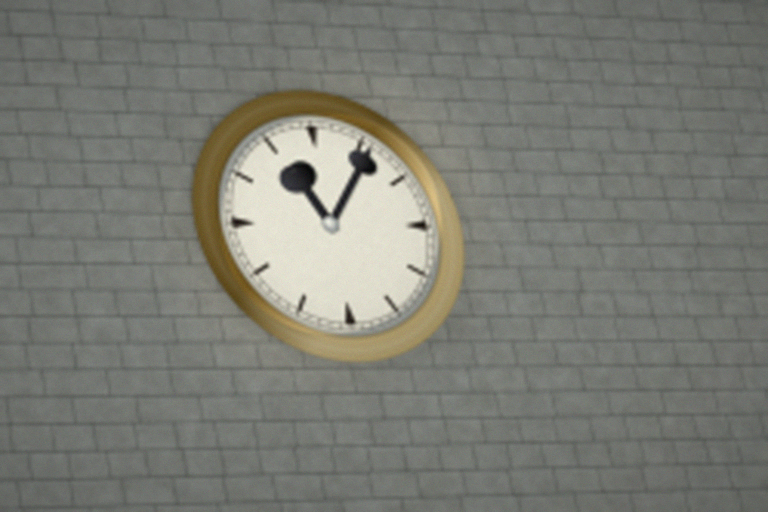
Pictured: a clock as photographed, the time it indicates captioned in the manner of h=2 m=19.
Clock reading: h=11 m=6
